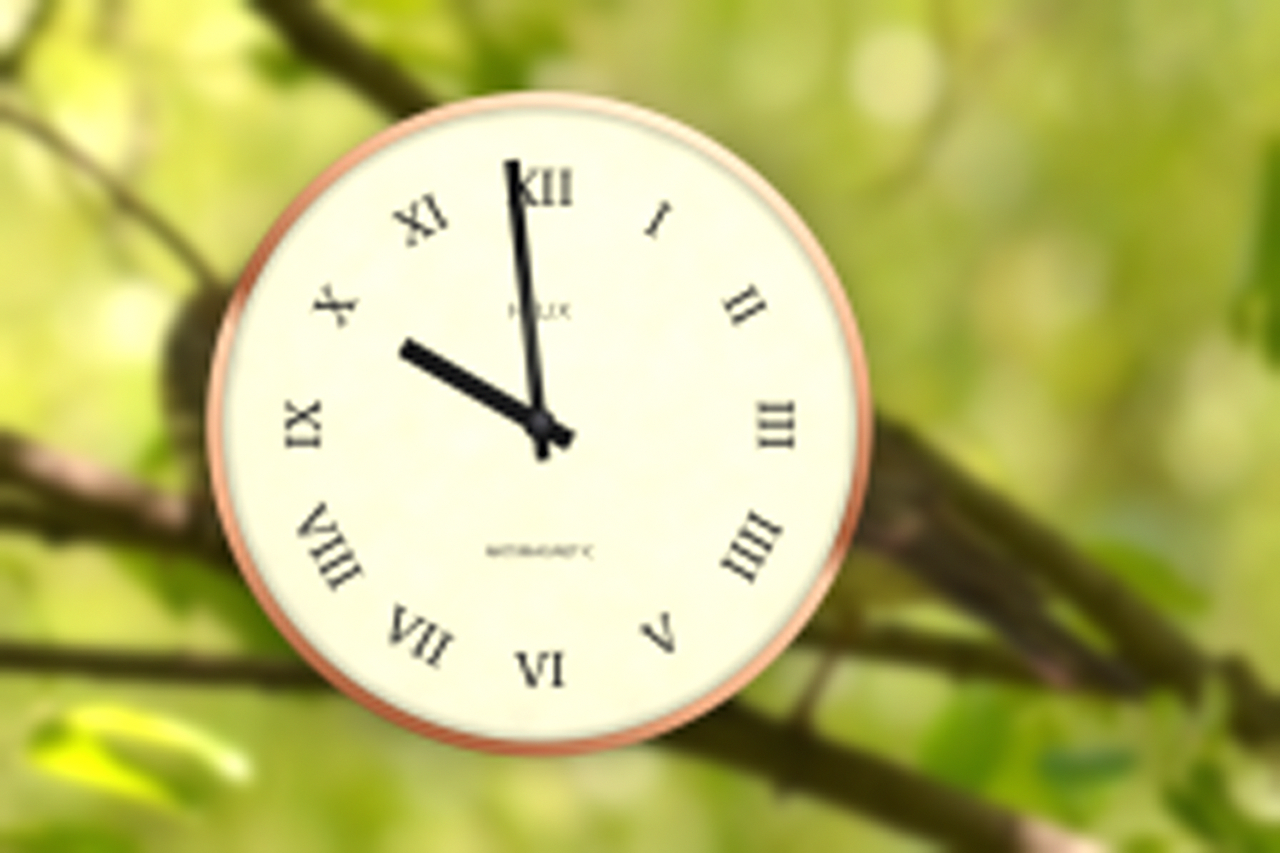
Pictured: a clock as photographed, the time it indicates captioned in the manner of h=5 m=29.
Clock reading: h=9 m=59
